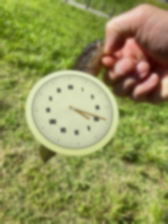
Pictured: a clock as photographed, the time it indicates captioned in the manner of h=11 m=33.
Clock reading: h=4 m=19
